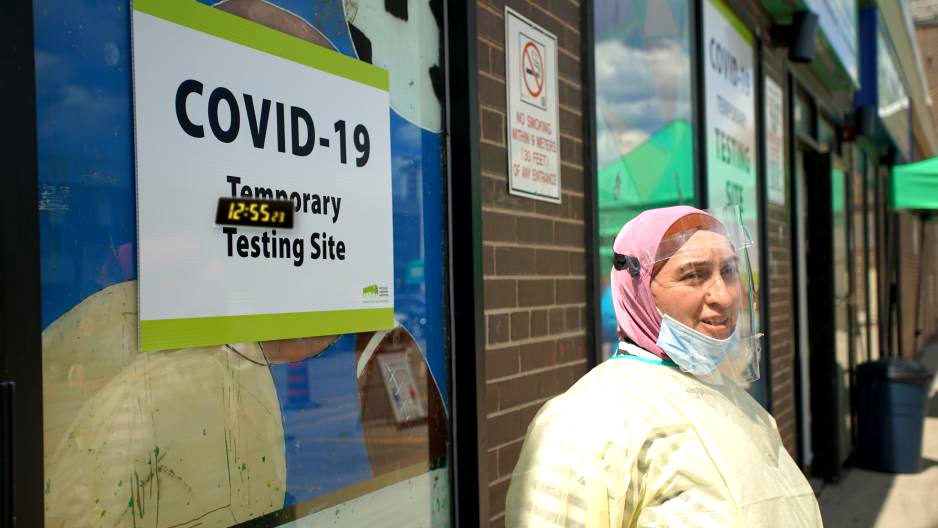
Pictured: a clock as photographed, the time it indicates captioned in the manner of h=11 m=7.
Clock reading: h=12 m=55
